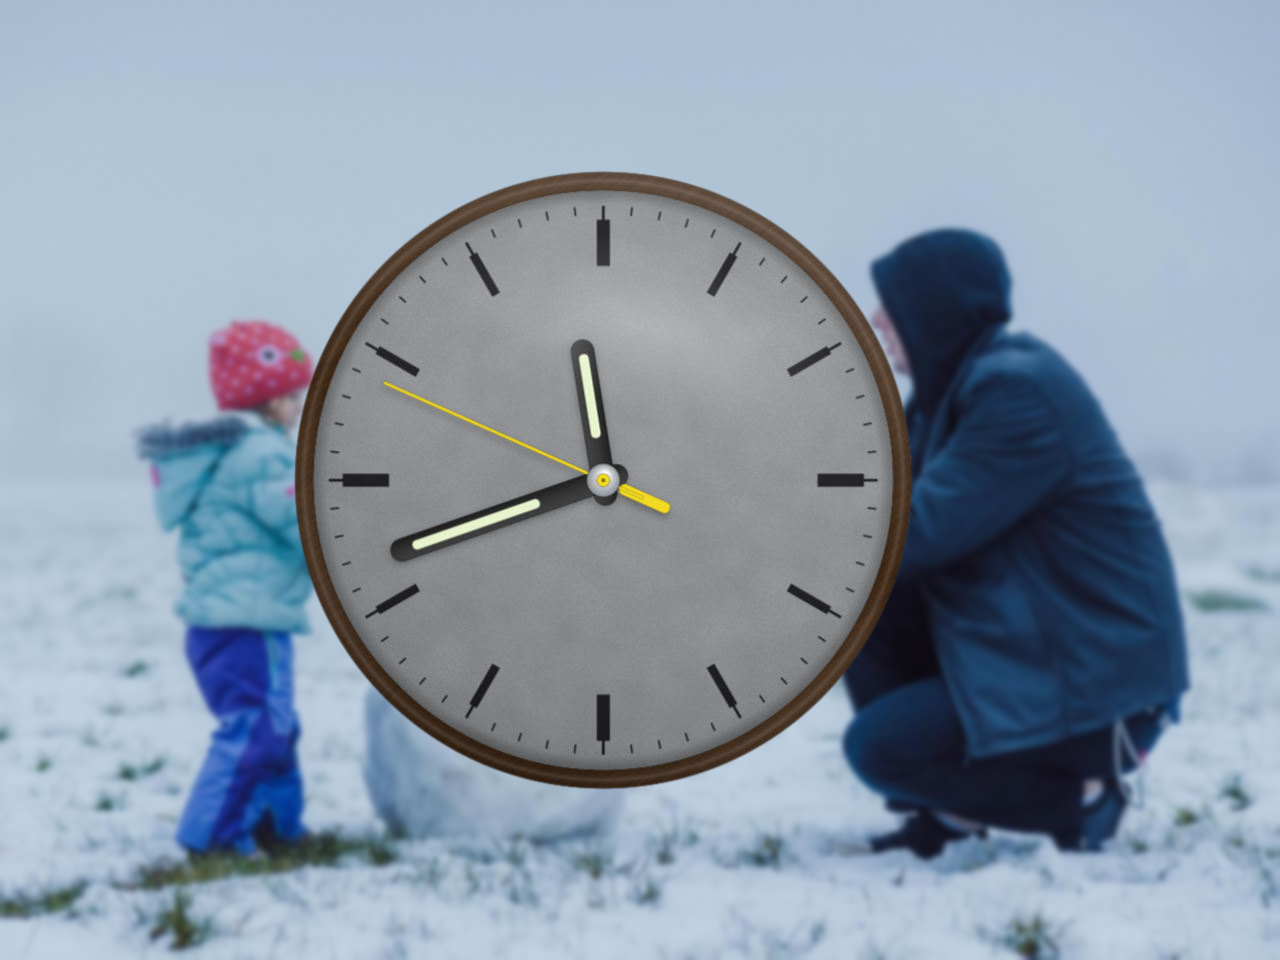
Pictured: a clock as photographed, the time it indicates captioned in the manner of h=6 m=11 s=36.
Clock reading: h=11 m=41 s=49
